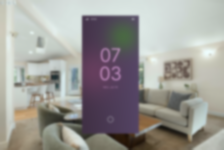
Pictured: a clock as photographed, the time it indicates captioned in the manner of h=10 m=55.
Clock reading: h=7 m=3
